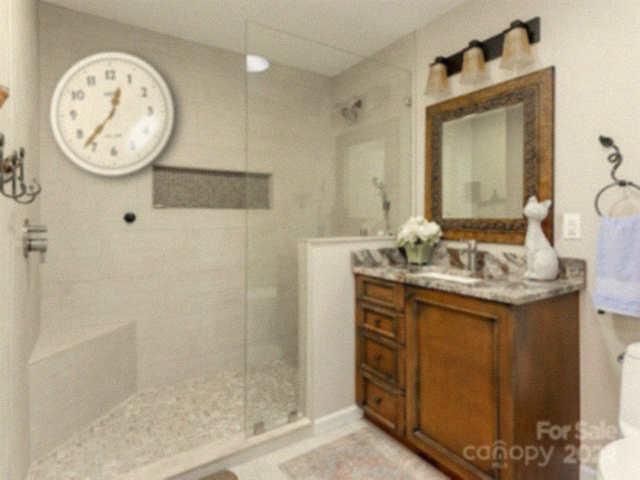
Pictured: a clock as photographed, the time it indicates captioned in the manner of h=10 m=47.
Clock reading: h=12 m=37
